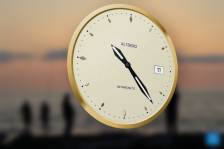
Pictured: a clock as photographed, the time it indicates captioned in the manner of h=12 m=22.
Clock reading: h=10 m=23
